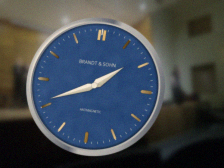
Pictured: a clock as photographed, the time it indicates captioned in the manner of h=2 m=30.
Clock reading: h=1 m=41
